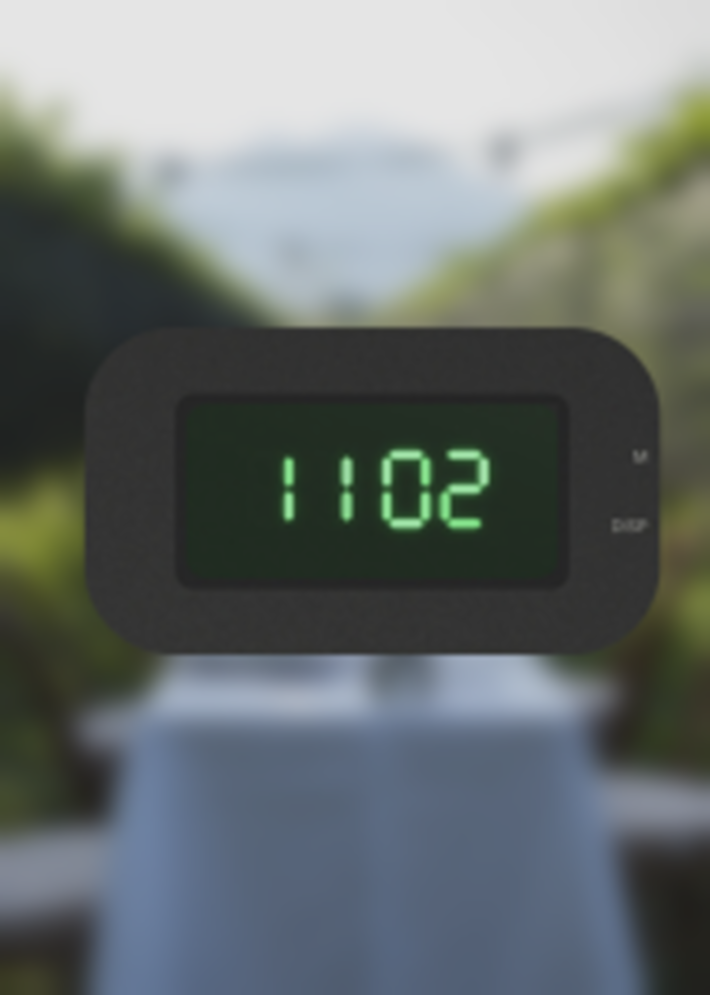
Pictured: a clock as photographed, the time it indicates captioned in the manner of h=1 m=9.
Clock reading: h=11 m=2
